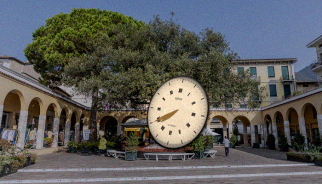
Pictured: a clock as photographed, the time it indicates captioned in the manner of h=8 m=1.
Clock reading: h=7 m=40
